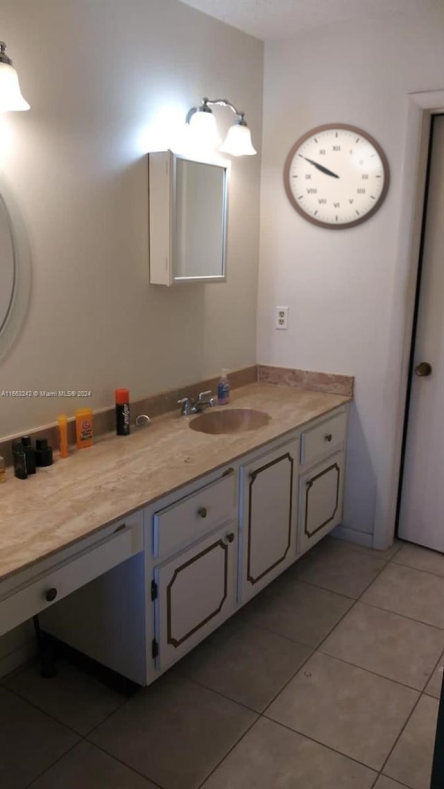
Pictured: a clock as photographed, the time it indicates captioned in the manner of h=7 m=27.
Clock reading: h=9 m=50
